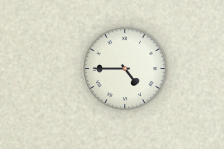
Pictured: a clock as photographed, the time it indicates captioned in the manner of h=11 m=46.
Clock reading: h=4 m=45
